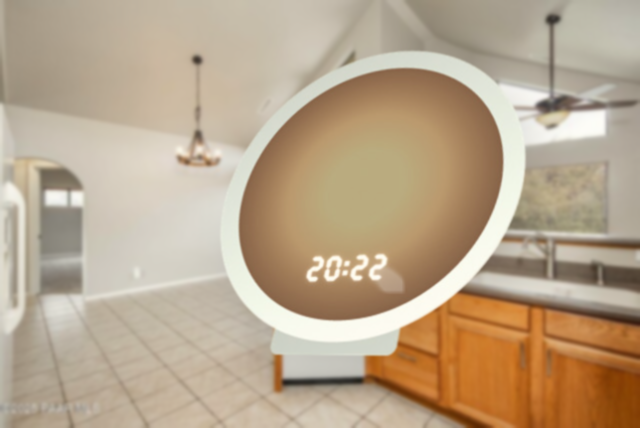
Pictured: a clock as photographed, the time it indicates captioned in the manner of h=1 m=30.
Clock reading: h=20 m=22
